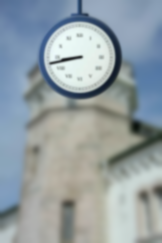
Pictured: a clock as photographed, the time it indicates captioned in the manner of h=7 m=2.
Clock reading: h=8 m=43
